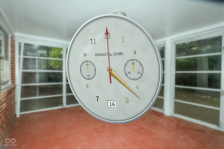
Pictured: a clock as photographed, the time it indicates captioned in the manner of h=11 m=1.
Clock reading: h=4 m=22
